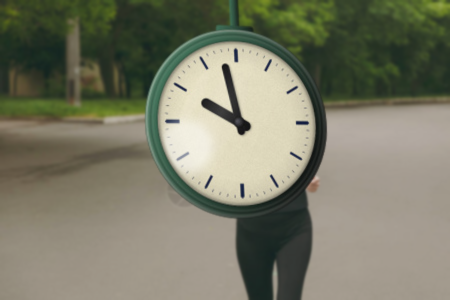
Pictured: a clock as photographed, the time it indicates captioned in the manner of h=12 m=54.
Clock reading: h=9 m=58
